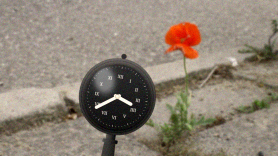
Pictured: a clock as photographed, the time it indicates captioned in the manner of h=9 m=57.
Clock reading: h=3 m=39
